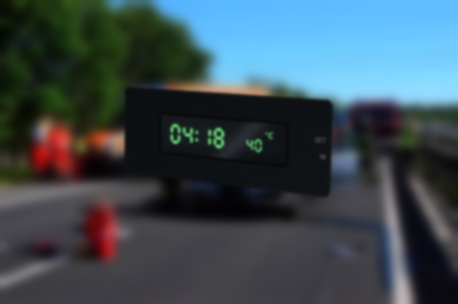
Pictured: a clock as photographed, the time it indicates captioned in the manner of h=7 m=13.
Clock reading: h=4 m=18
